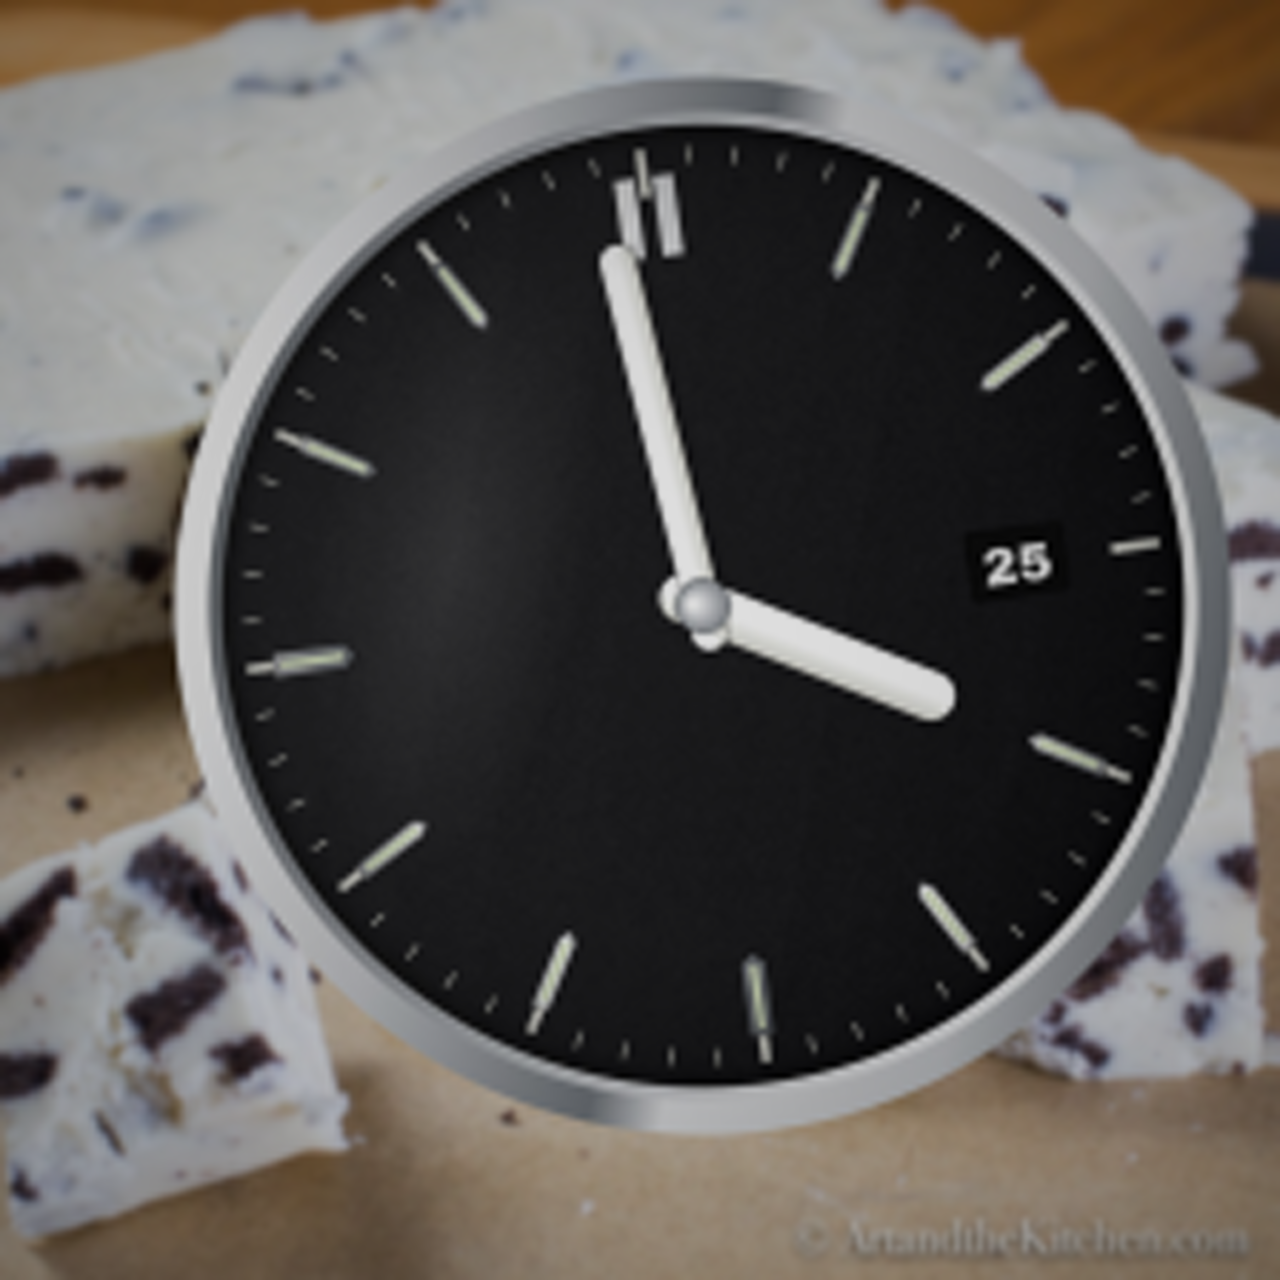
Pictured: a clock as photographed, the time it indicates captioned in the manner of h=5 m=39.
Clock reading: h=3 m=59
